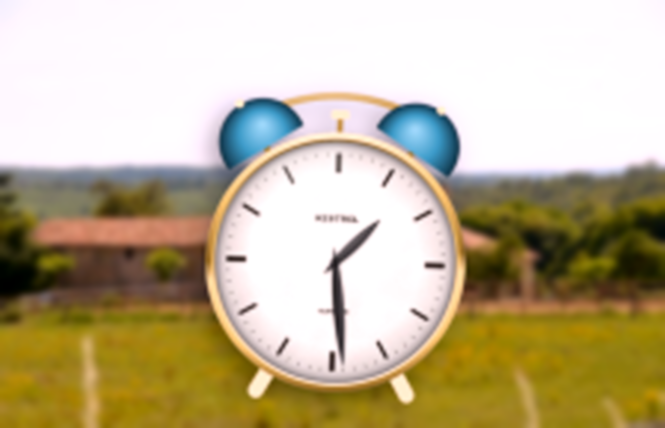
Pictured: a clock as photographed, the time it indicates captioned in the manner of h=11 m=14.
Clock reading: h=1 m=29
